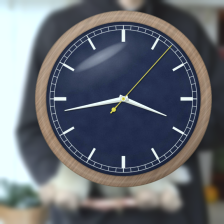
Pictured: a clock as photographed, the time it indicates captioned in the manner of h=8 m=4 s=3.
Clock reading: h=3 m=43 s=7
